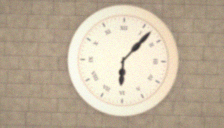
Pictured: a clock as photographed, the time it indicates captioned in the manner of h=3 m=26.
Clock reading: h=6 m=7
